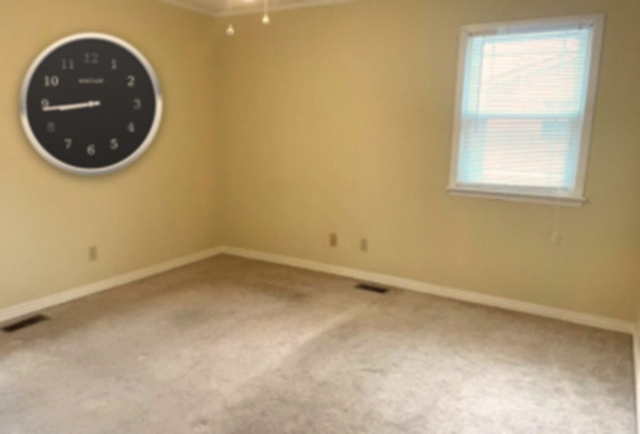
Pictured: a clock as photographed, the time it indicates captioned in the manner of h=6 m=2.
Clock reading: h=8 m=44
